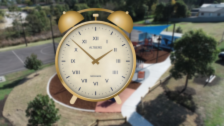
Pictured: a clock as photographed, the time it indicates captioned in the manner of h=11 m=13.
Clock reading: h=1 m=52
